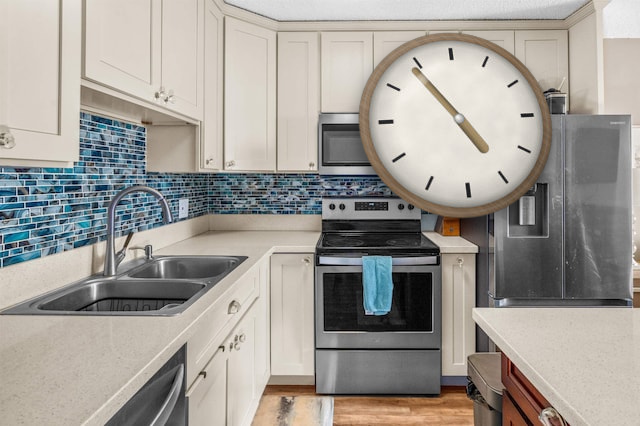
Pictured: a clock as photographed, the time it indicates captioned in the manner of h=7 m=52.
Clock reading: h=4 m=54
